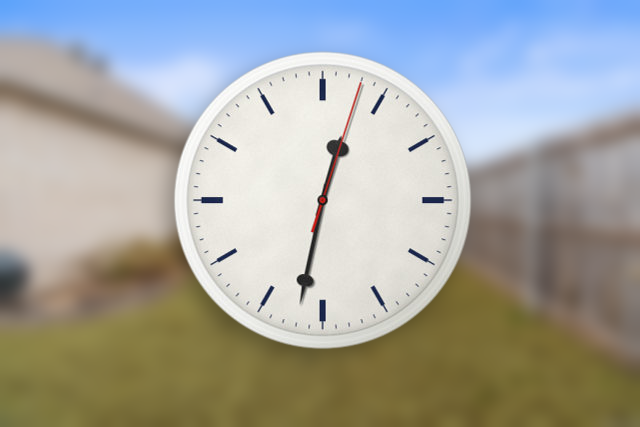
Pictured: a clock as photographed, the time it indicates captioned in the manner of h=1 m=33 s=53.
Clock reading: h=12 m=32 s=3
